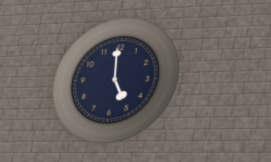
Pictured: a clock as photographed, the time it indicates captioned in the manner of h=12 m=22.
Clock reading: h=4 m=59
